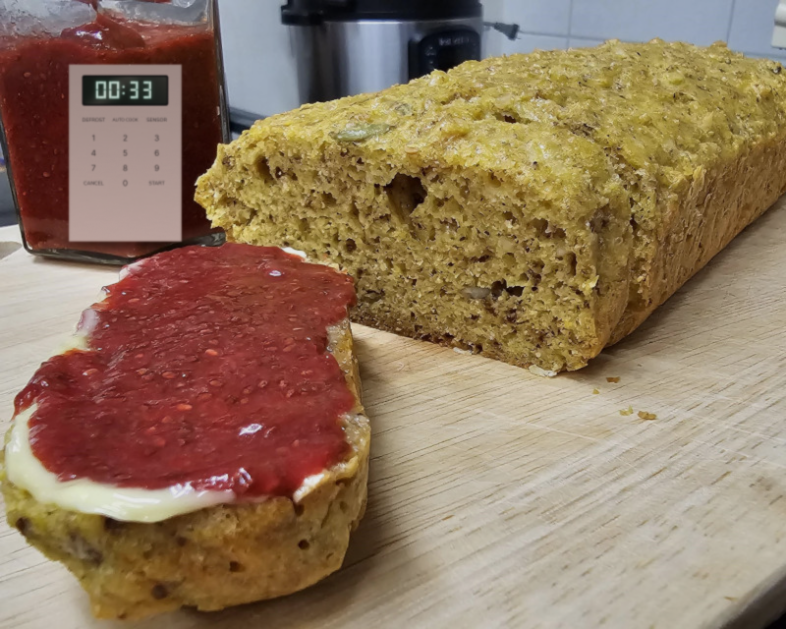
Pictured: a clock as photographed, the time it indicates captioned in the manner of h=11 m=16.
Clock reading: h=0 m=33
